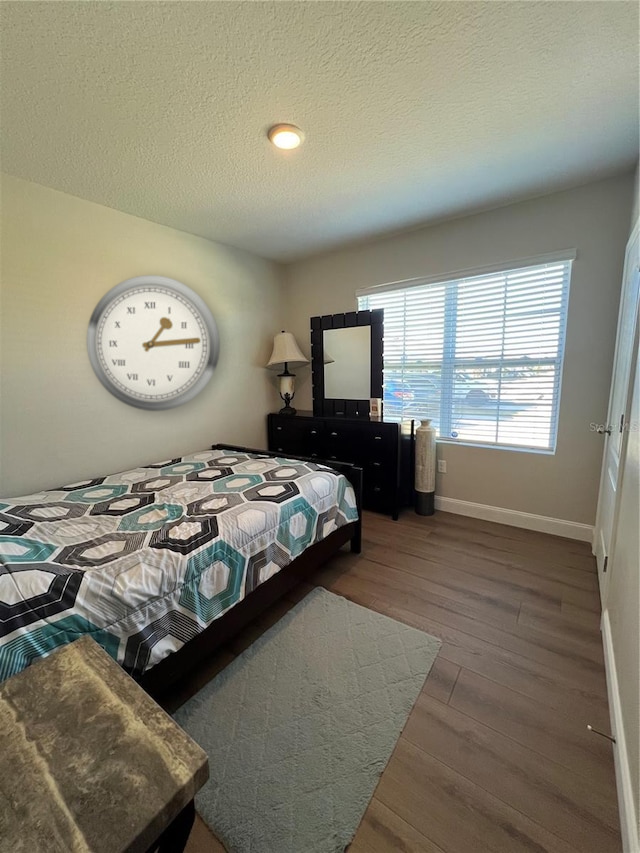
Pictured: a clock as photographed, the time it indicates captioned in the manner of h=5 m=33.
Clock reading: h=1 m=14
